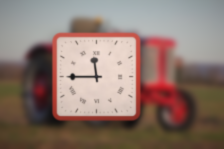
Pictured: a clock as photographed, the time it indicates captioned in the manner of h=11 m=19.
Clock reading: h=11 m=45
